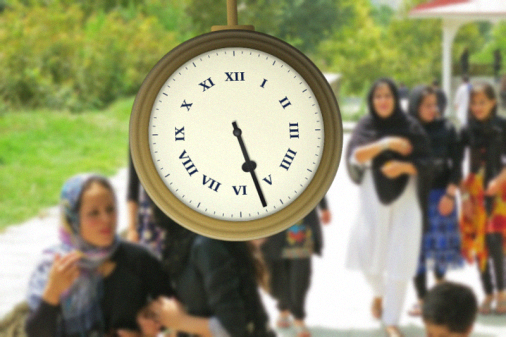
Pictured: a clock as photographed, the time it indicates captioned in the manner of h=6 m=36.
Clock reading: h=5 m=27
